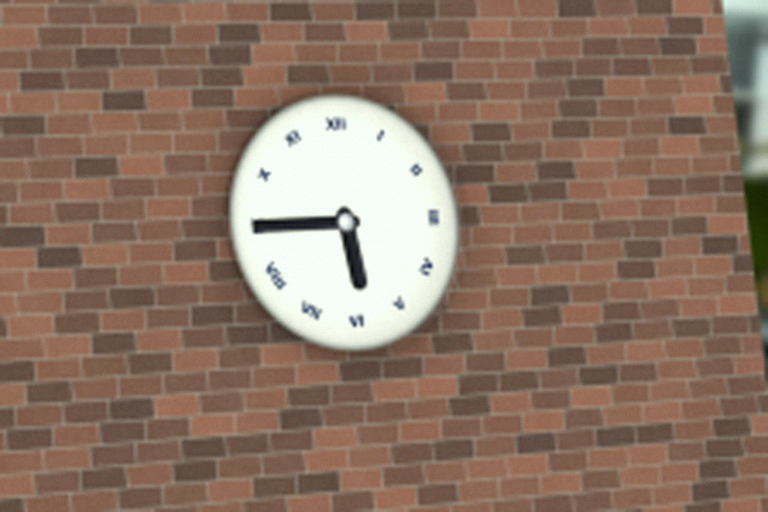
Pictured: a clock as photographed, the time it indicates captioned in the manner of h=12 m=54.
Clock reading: h=5 m=45
